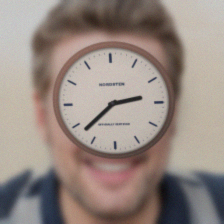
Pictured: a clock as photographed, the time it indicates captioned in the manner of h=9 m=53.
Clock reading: h=2 m=38
